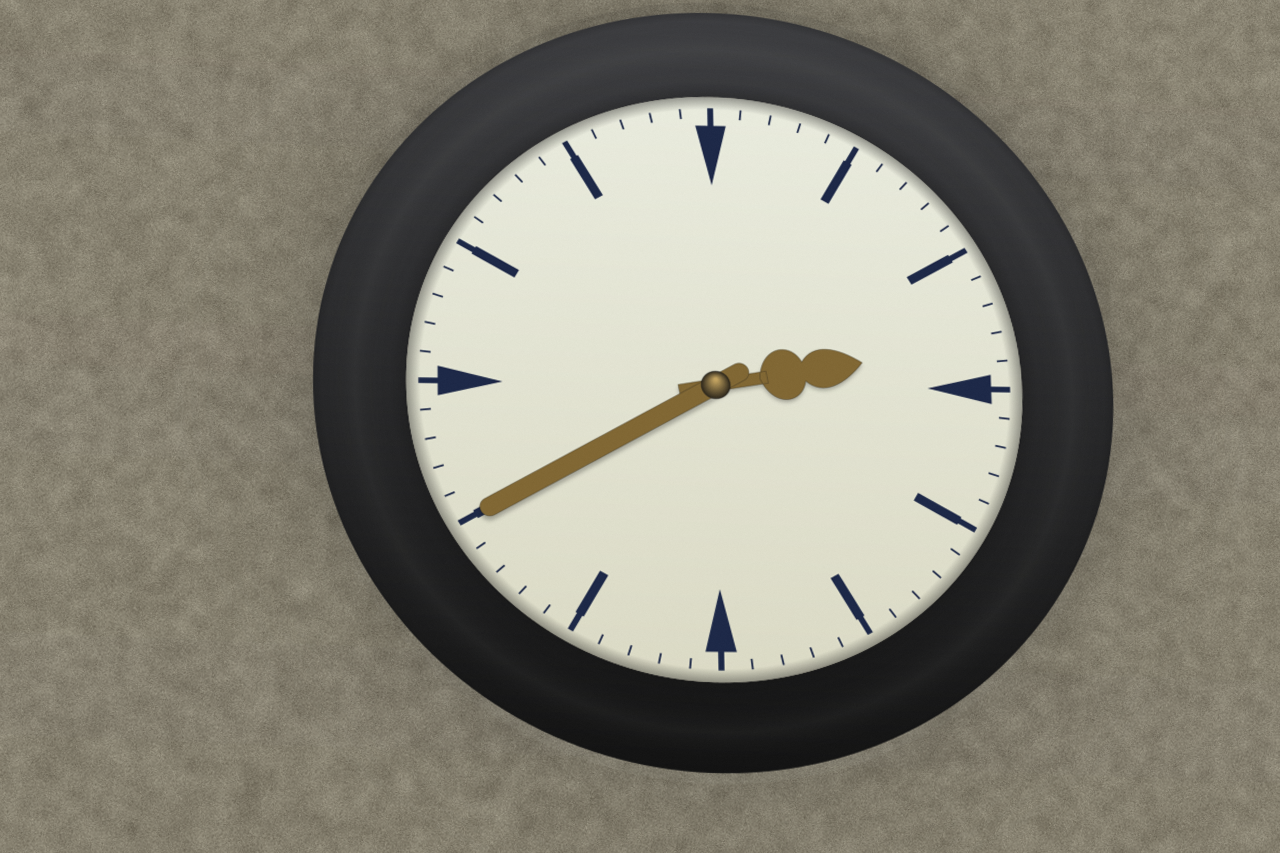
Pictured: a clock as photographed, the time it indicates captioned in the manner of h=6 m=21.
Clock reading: h=2 m=40
